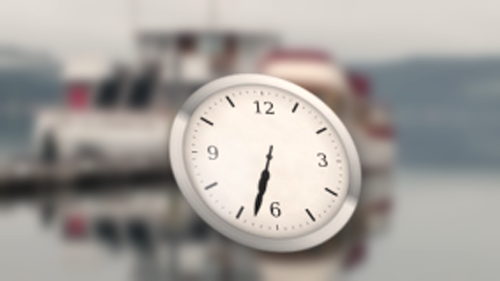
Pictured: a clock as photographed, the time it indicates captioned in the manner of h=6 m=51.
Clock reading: h=6 m=33
